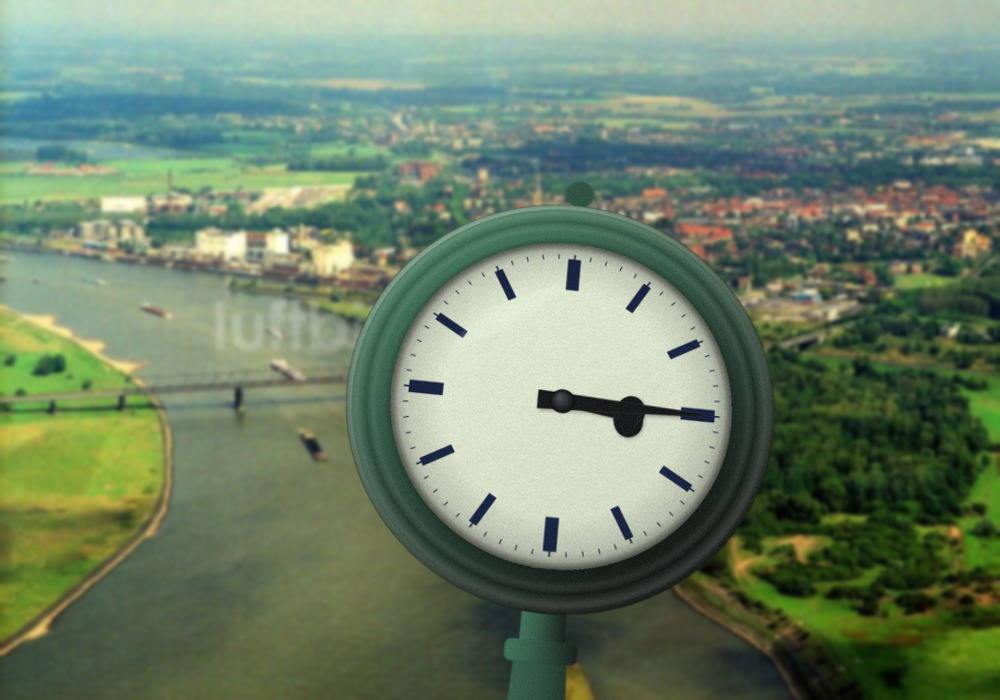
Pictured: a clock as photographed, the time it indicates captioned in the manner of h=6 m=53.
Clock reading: h=3 m=15
